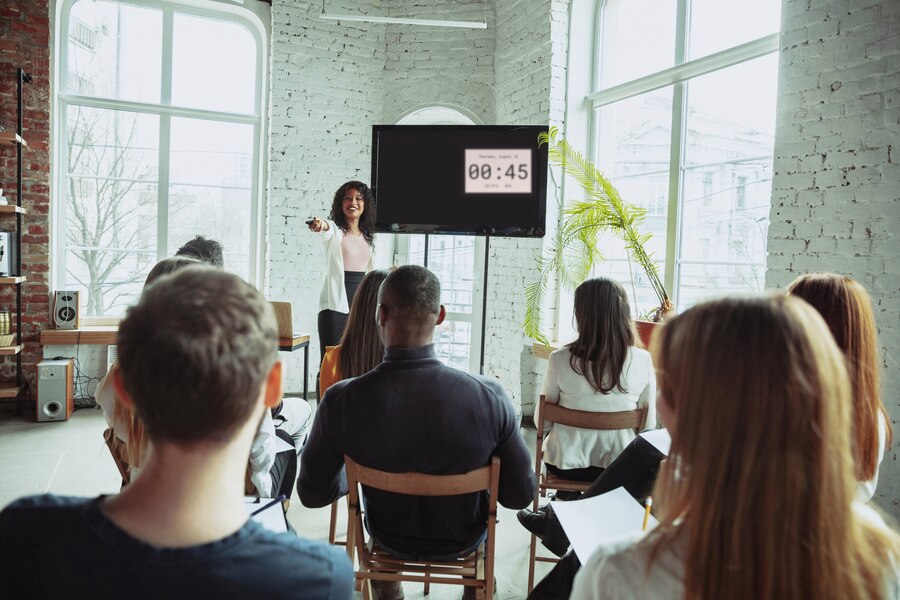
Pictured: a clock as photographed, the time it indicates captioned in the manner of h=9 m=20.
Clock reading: h=0 m=45
